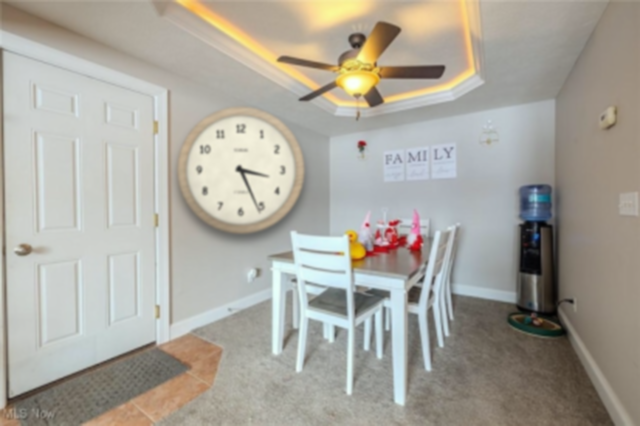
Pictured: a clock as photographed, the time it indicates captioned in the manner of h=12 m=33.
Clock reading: h=3 m=26
